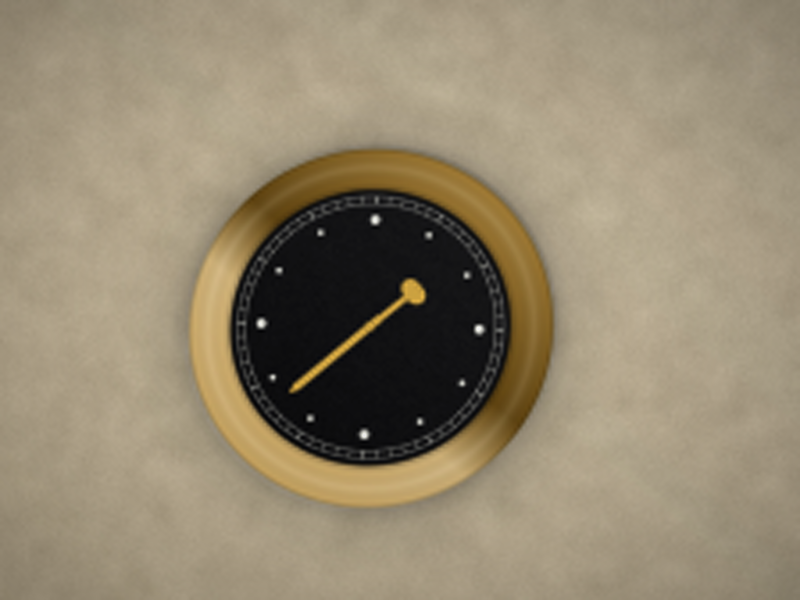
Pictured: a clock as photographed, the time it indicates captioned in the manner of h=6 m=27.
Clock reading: h=1 m=38
